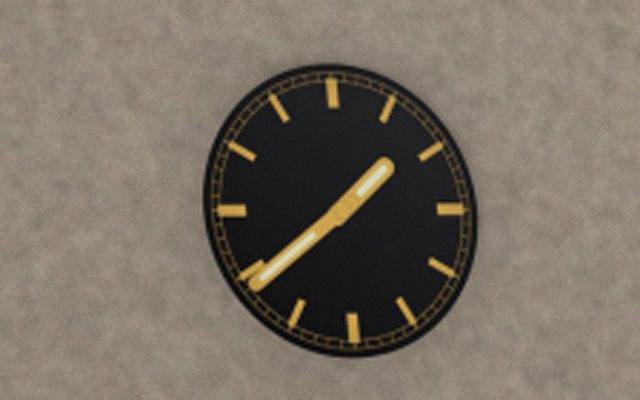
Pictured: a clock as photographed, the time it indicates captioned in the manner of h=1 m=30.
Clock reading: h=1 m=39
